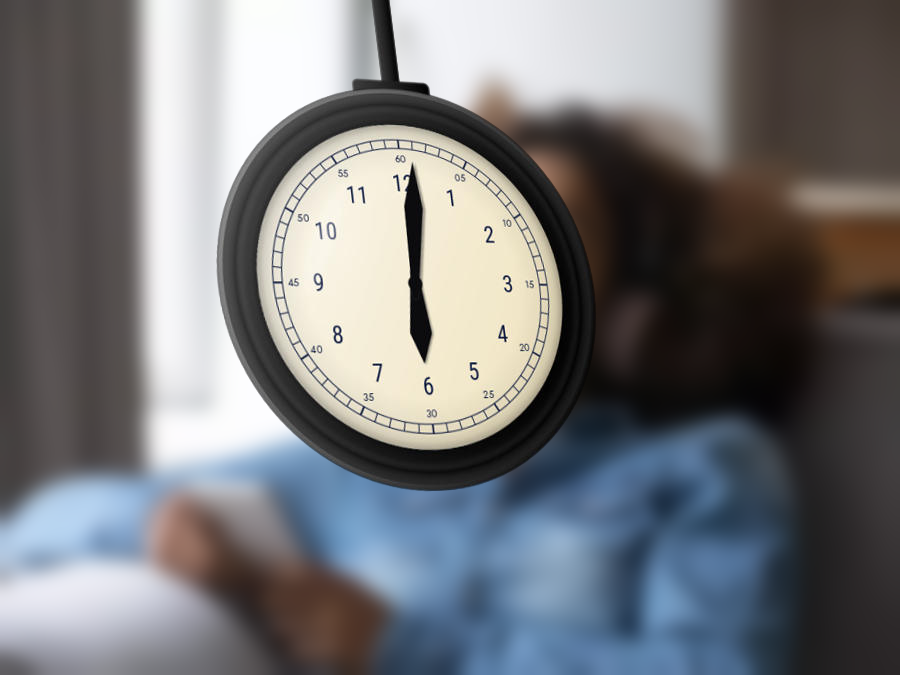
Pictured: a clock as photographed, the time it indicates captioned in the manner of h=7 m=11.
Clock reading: h=6 m=1
